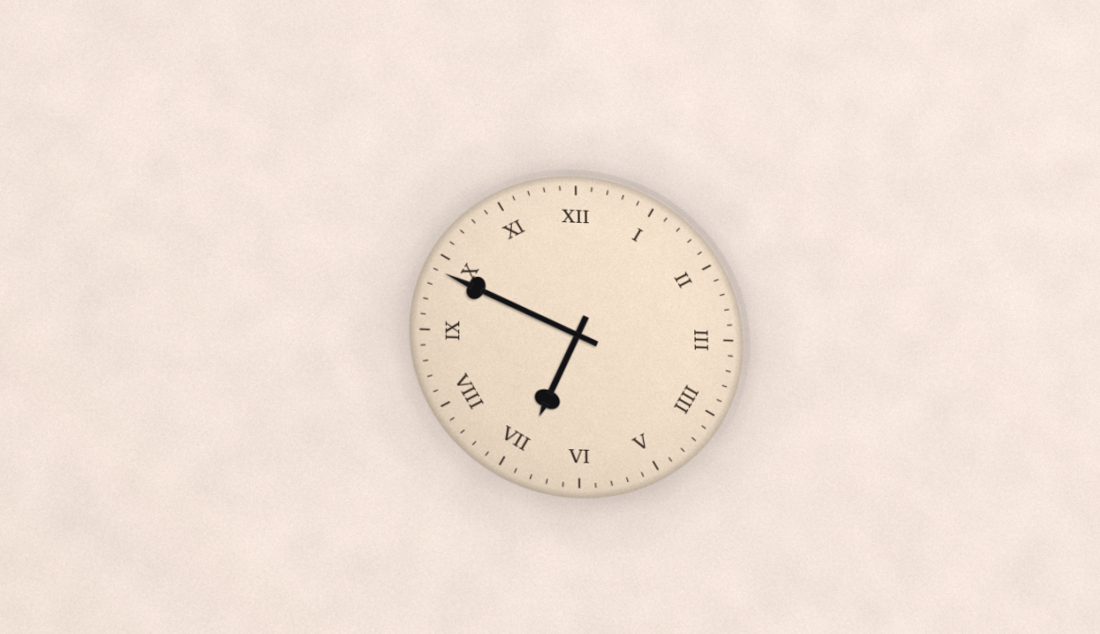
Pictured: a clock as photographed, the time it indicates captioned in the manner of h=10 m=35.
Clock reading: h=6 m=49
